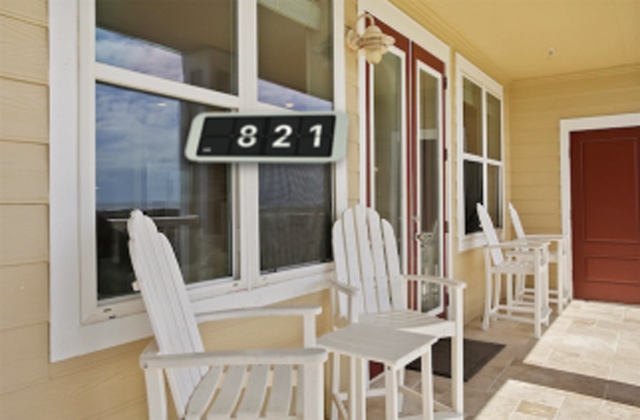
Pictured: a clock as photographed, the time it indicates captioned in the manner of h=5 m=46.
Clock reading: h=8 m=21
